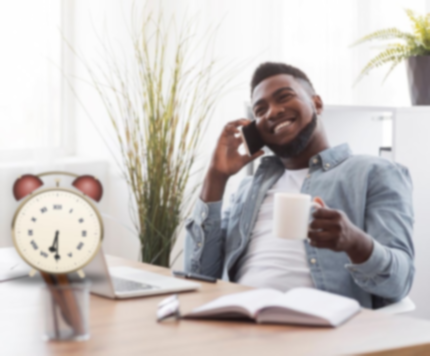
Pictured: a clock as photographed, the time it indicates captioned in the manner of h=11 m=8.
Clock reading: h=6 m=30
